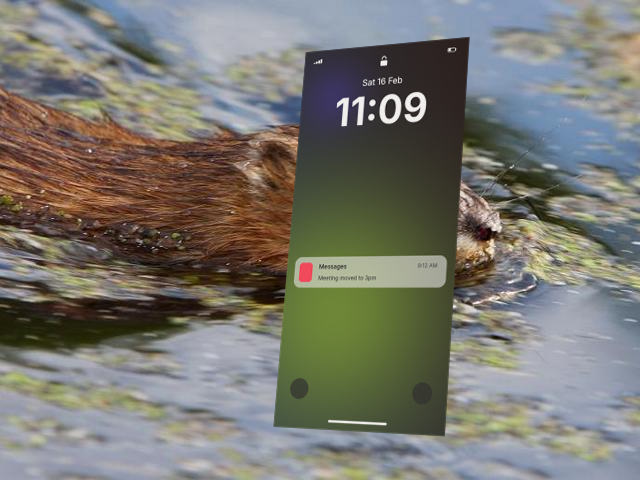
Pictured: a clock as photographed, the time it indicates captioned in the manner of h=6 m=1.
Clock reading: h=11 m=9
